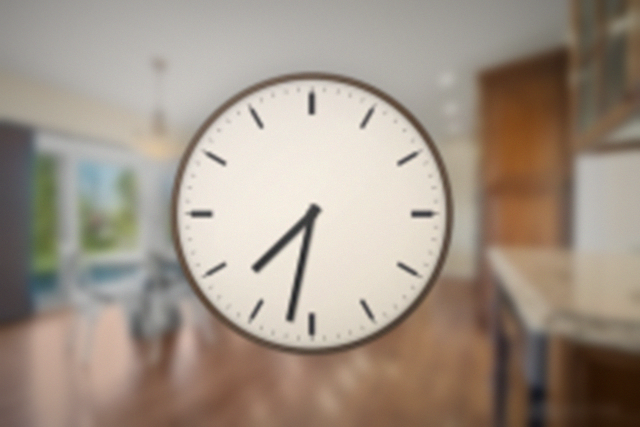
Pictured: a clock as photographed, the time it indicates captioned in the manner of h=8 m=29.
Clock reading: h=7 m=32
